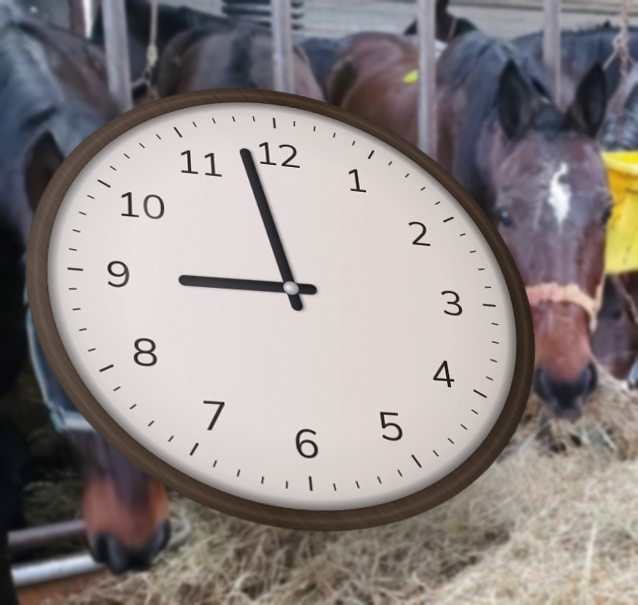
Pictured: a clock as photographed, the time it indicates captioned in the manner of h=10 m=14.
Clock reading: h=8 m=58
